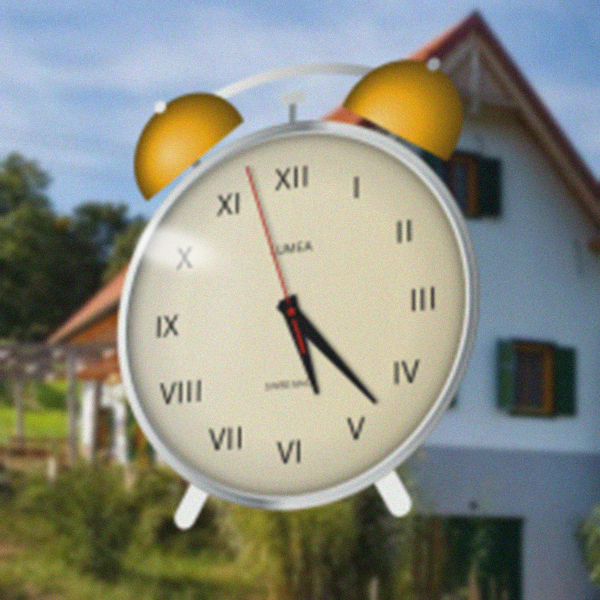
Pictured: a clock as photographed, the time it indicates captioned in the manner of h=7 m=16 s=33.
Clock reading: h=5 m=22 s=57
